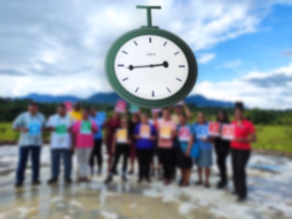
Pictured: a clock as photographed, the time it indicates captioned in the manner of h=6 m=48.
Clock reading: h=2 m=44
